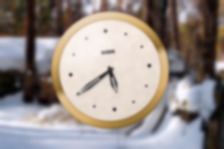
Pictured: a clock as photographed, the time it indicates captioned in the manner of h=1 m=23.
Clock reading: h=5 m=40
